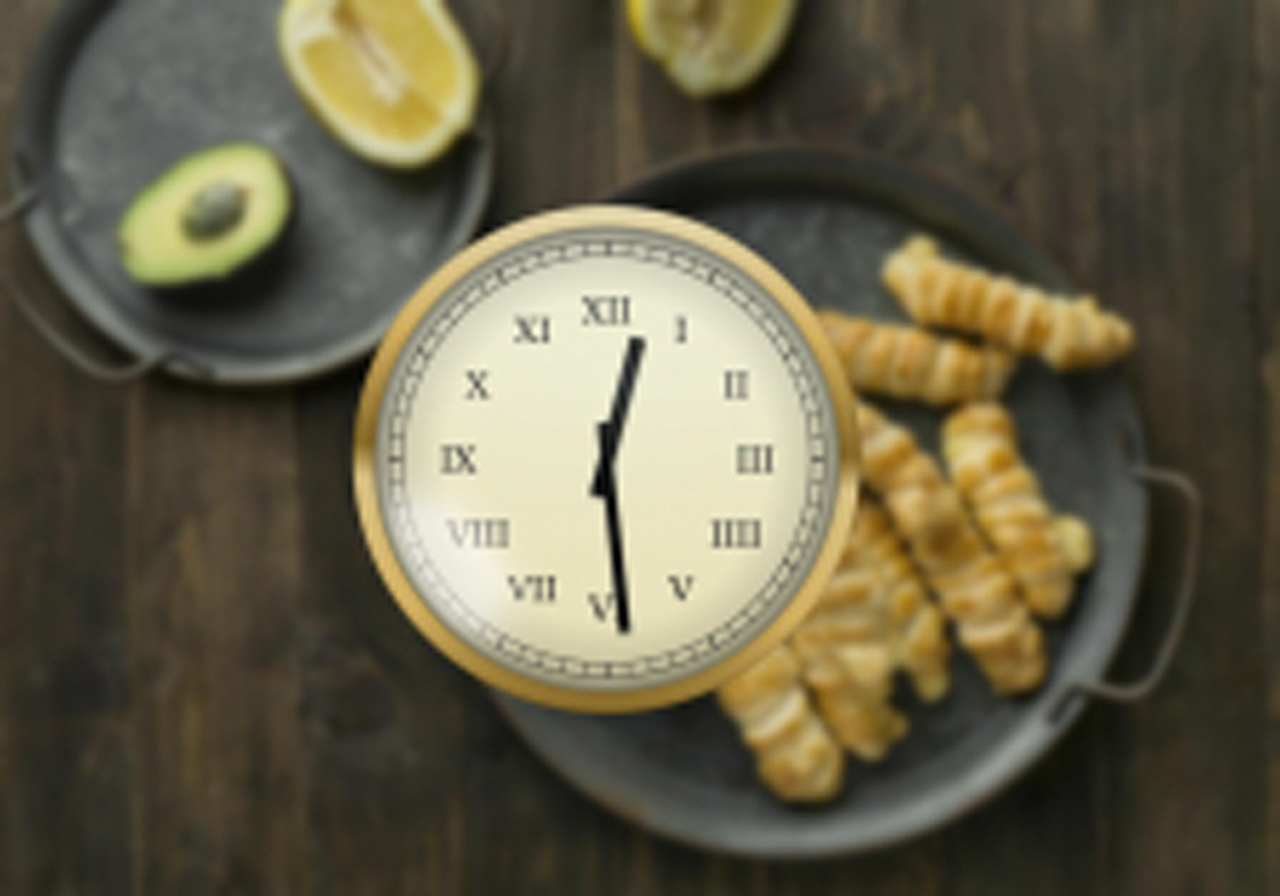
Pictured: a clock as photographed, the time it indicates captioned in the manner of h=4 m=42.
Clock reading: h=12 m=29
